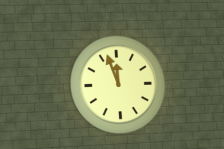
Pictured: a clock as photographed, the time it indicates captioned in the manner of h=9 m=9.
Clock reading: h=11 m=57
